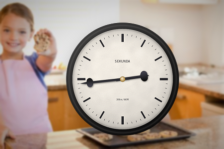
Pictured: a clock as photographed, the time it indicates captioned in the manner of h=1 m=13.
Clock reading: h=2 m=44
